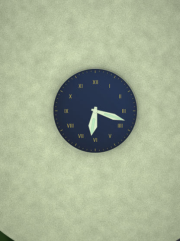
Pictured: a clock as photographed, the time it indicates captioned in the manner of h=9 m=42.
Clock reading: h=6 m=18
